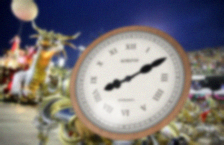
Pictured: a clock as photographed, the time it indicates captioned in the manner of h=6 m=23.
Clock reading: h=8 m=10
